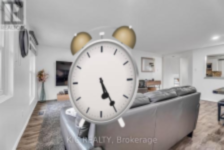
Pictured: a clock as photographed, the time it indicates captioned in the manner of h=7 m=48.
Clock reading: h=5 m=25
